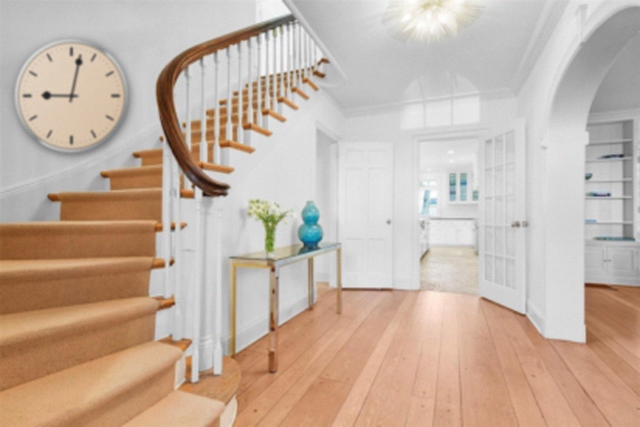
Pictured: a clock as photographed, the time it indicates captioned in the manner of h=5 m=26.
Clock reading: h=9 m=2
